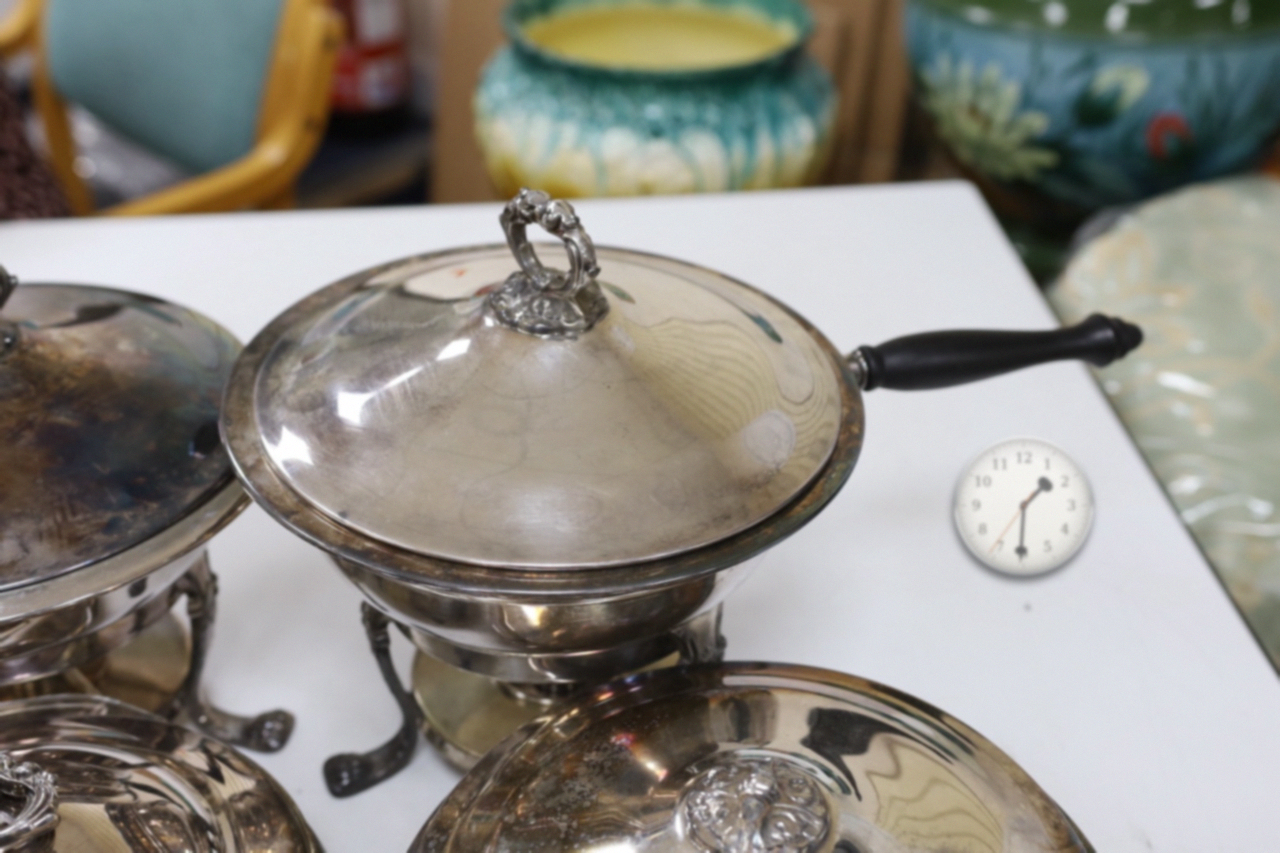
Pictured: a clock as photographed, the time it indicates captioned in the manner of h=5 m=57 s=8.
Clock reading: h=1 m=30 s=36
